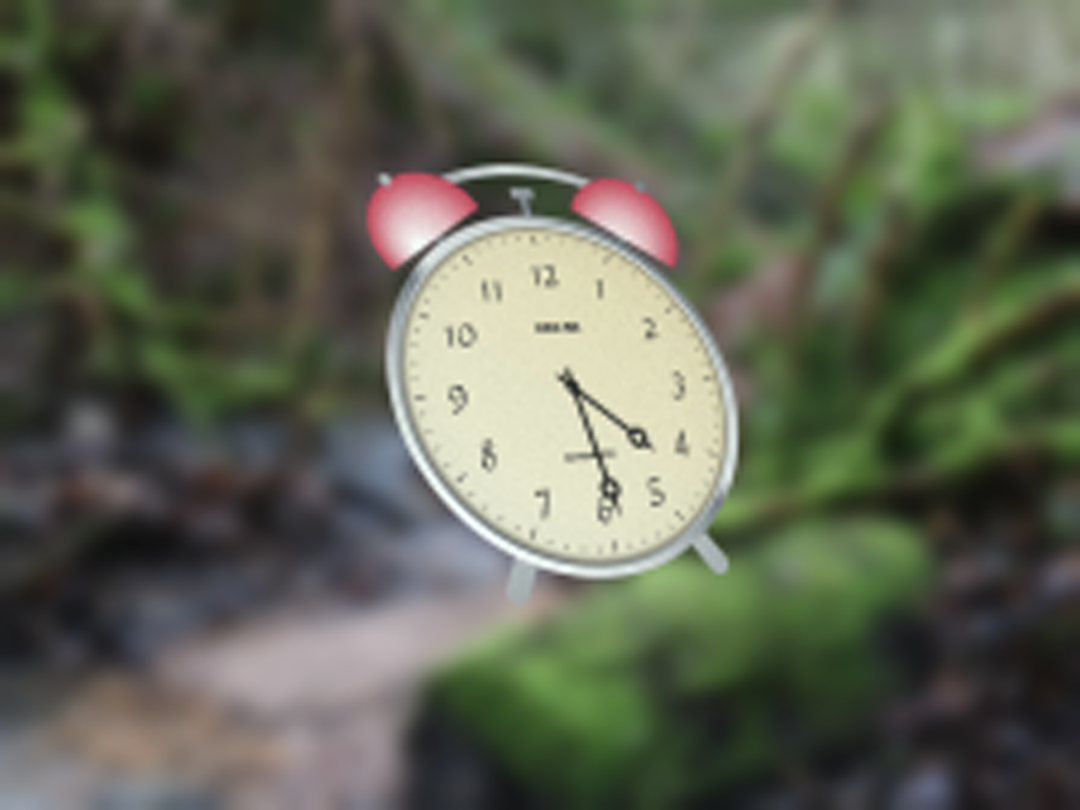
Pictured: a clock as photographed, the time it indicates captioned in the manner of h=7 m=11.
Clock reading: h=4 m=29
